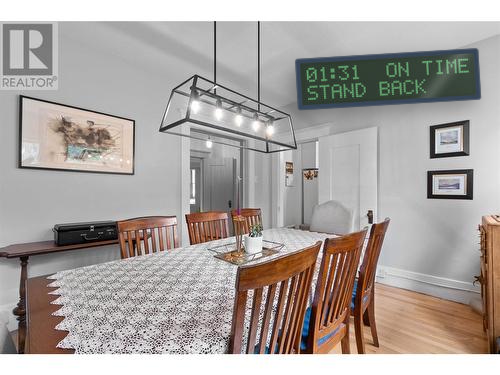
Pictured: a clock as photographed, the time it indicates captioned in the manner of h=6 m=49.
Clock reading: h=1 m=31
